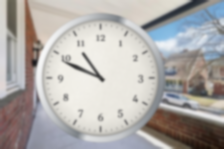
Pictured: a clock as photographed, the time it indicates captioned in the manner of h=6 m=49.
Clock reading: h=10 m=49
